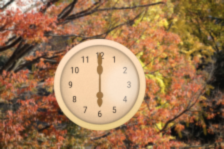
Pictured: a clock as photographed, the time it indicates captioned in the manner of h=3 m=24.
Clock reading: h=6 m=0
